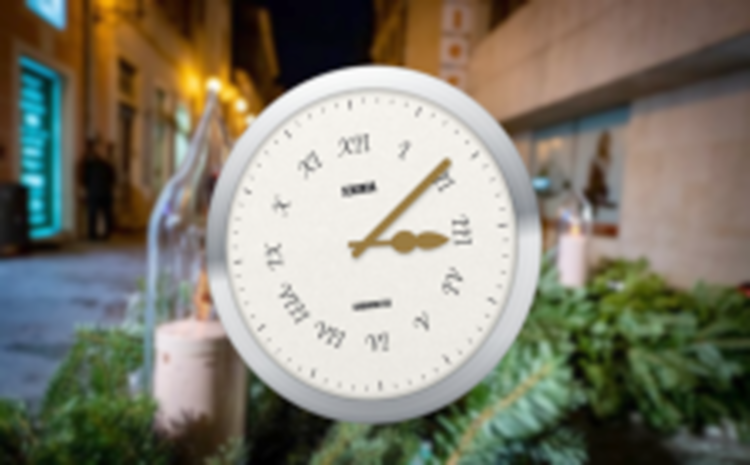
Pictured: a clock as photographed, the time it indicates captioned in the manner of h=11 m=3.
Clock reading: h=3 m=9
